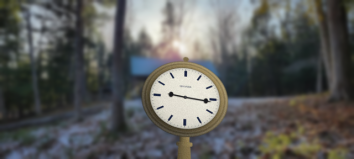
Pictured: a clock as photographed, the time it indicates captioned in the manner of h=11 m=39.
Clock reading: h=9 m=16
